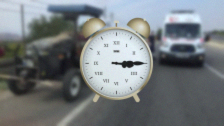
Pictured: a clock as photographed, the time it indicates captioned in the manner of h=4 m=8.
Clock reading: h=3 m=15
